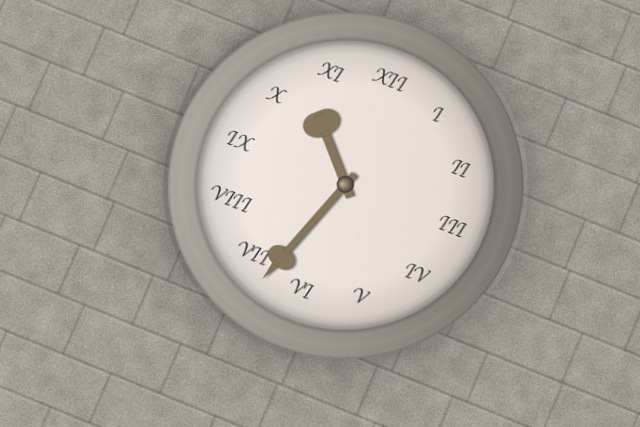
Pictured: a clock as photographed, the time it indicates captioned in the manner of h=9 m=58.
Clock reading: h=10 m=33
